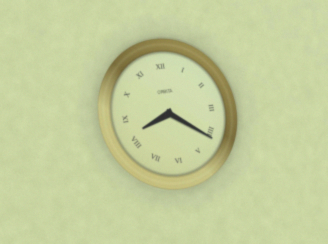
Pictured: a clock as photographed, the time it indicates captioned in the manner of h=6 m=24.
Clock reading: h=8 m=21
